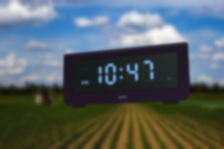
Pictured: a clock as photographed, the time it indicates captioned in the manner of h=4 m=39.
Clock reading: h=10 m=47
